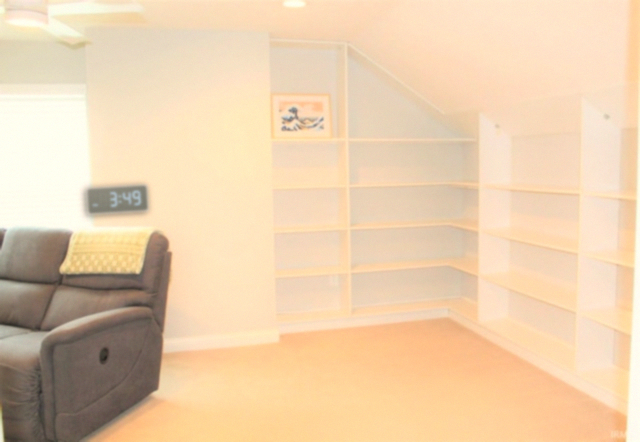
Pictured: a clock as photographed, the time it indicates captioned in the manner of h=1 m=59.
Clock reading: h=3 m=49
